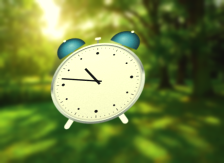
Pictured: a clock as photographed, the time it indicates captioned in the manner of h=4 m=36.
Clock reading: h=10 m=47
